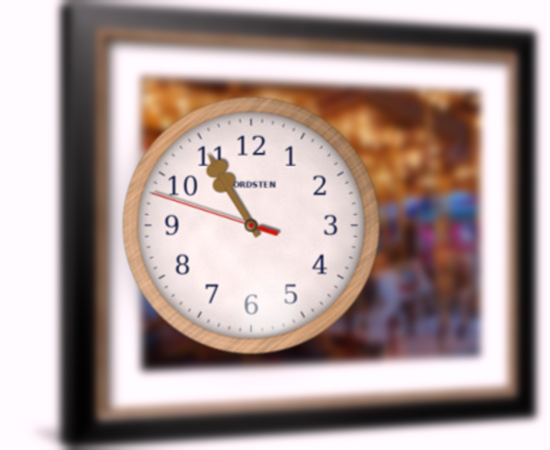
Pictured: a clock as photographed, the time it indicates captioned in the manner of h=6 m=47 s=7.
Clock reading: h=10 m=54 s=48
